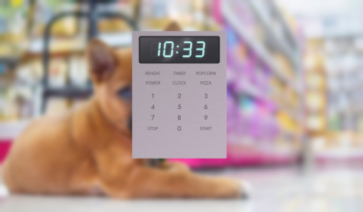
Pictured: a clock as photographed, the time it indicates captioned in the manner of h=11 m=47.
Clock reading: h=10 m=33
